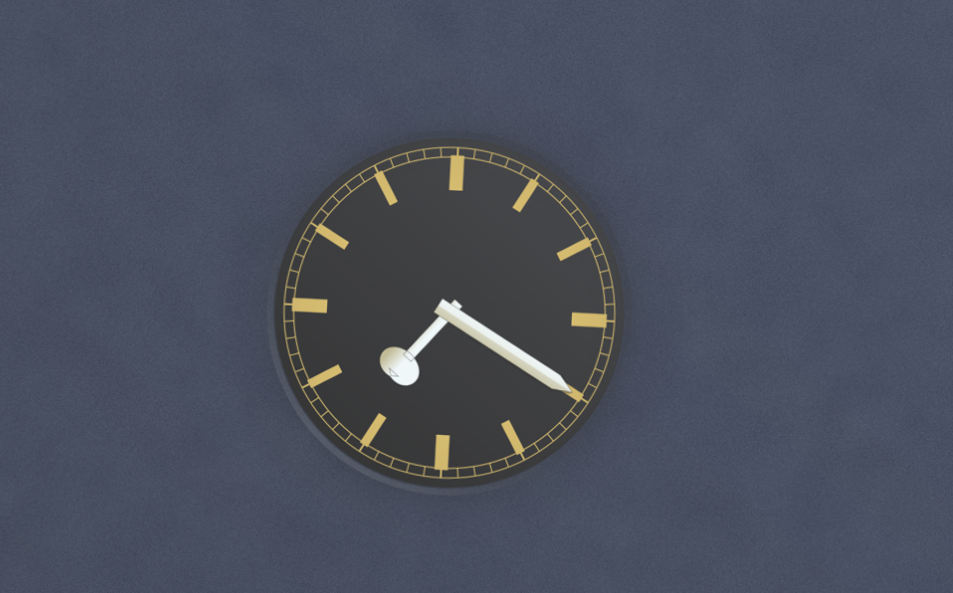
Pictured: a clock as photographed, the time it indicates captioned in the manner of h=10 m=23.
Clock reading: h=7 m=20
